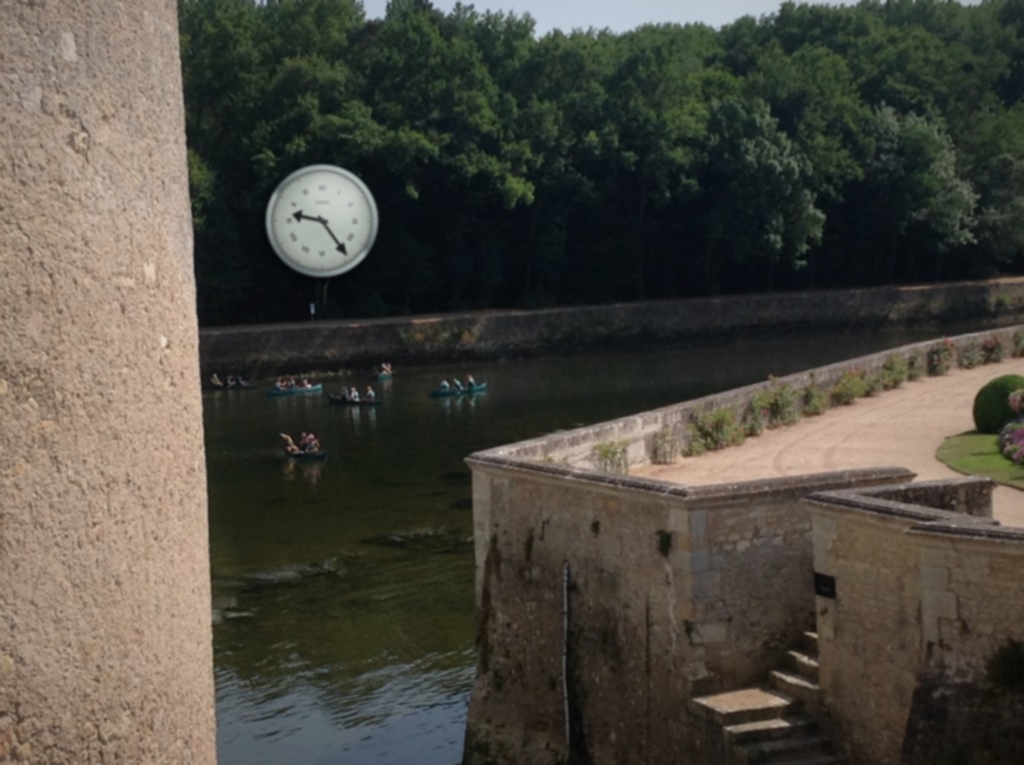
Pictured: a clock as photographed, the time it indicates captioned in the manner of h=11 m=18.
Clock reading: h=9 m=24
